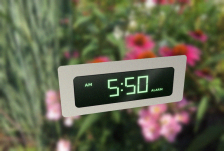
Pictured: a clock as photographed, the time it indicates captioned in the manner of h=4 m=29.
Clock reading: h=5 m=50
